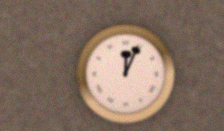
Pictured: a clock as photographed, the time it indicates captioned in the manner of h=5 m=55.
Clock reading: h=12 m=4
